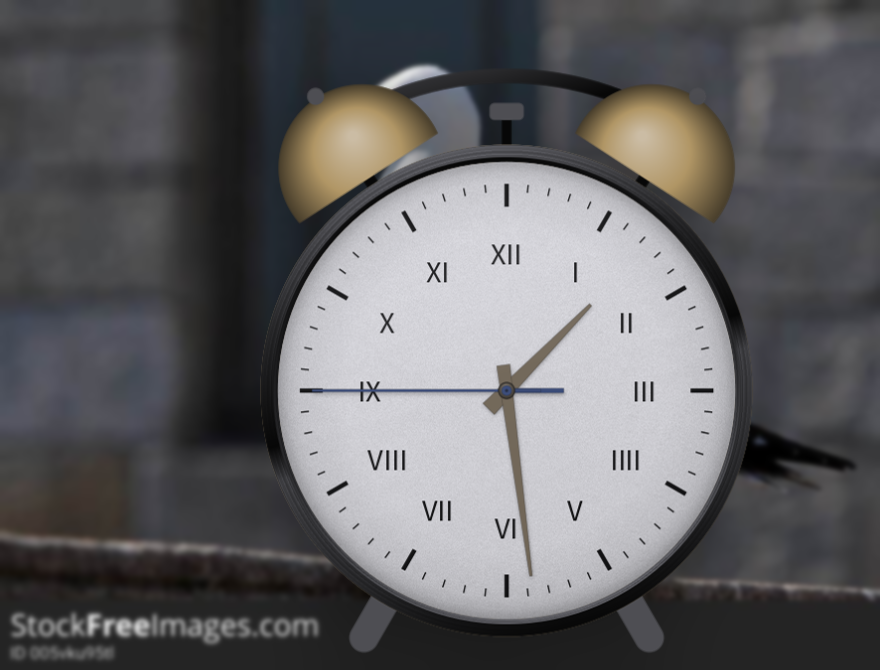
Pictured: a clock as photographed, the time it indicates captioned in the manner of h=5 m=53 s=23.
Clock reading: h=1 m=28 s=45
